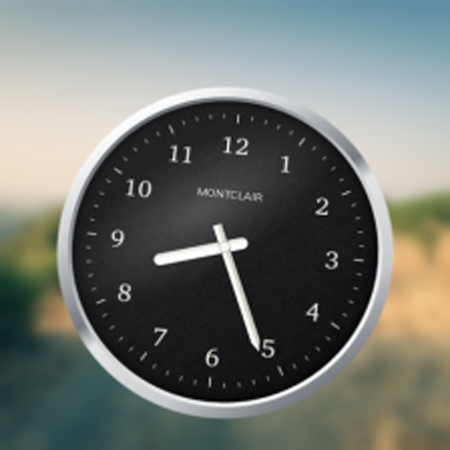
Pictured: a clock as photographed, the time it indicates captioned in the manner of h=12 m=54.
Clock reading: h=8 m=26
